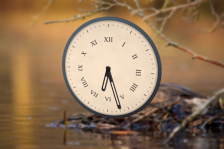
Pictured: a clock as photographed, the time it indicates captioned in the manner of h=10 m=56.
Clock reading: h=6 m=27
